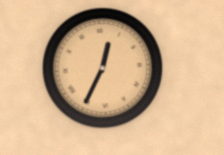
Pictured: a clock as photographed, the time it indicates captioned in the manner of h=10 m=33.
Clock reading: h=12 m=35
